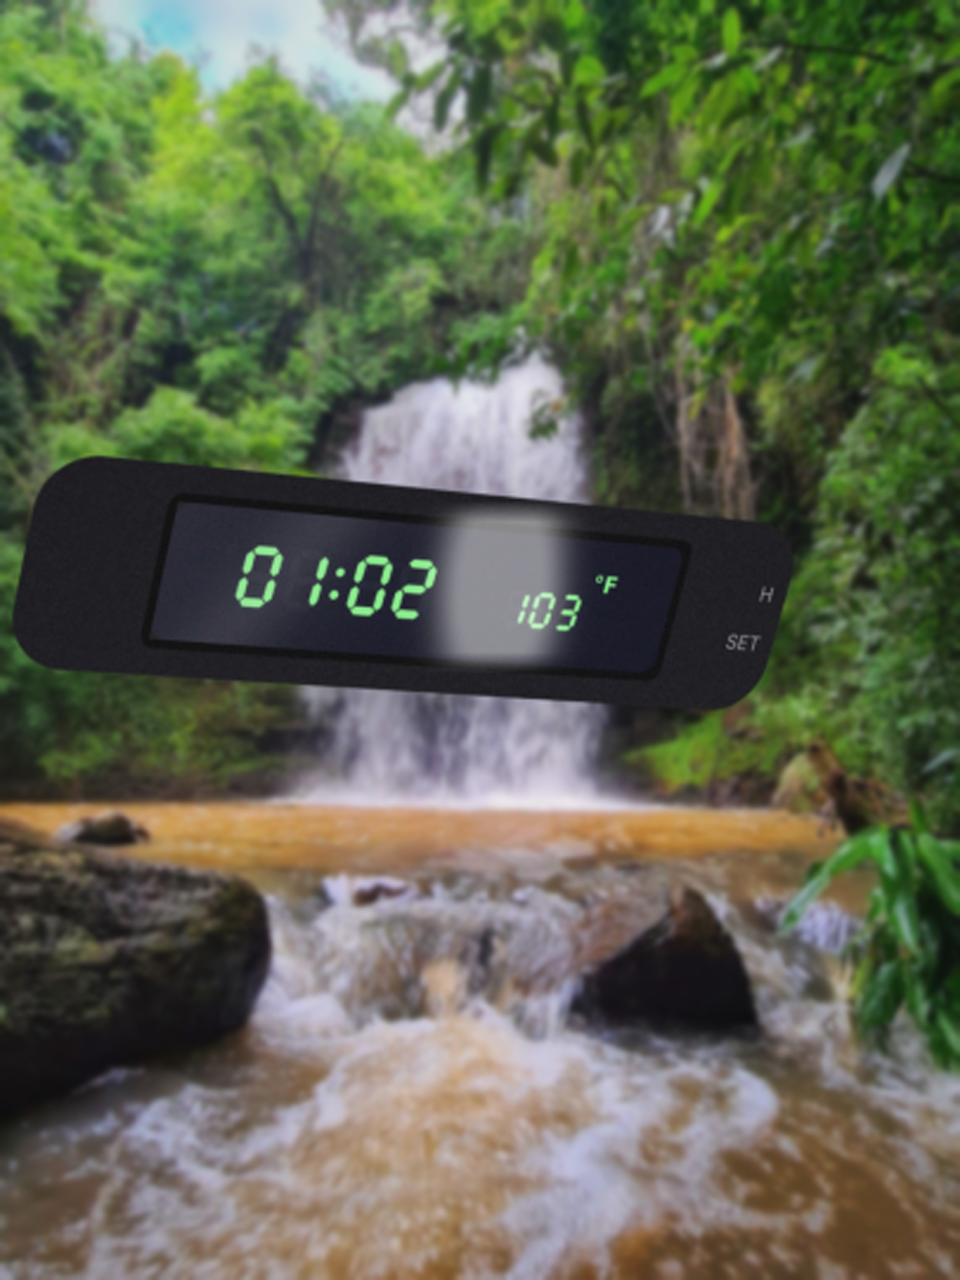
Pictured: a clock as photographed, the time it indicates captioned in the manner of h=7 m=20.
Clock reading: h=1 m=2
